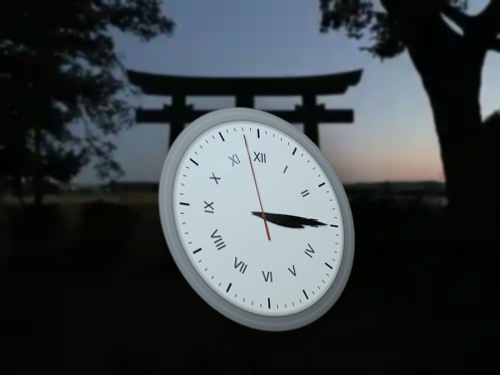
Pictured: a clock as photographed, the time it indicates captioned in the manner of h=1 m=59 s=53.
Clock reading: h=3 m=14 s=58
